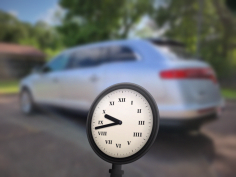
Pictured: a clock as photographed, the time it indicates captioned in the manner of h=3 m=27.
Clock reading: h=9 m=43
